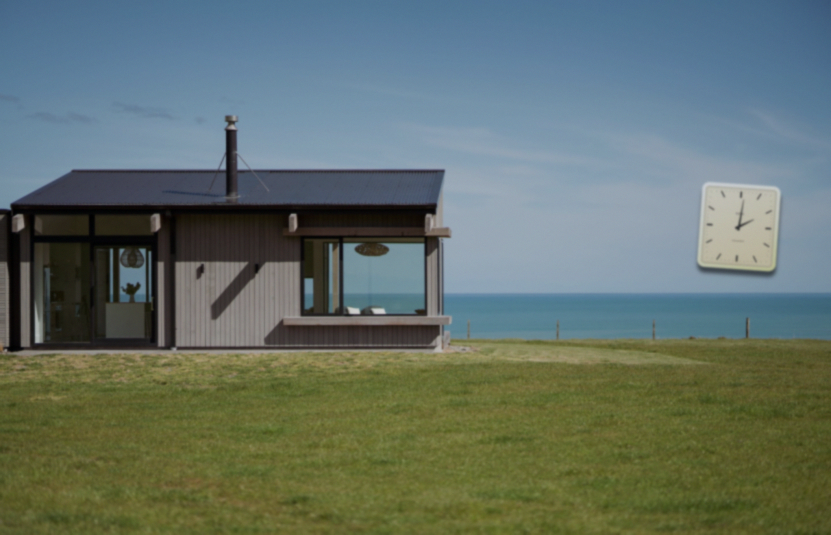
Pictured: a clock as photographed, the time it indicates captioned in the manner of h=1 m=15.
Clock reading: h=2 m=1
